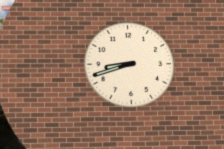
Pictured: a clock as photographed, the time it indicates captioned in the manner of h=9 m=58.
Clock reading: h=8 m=42
